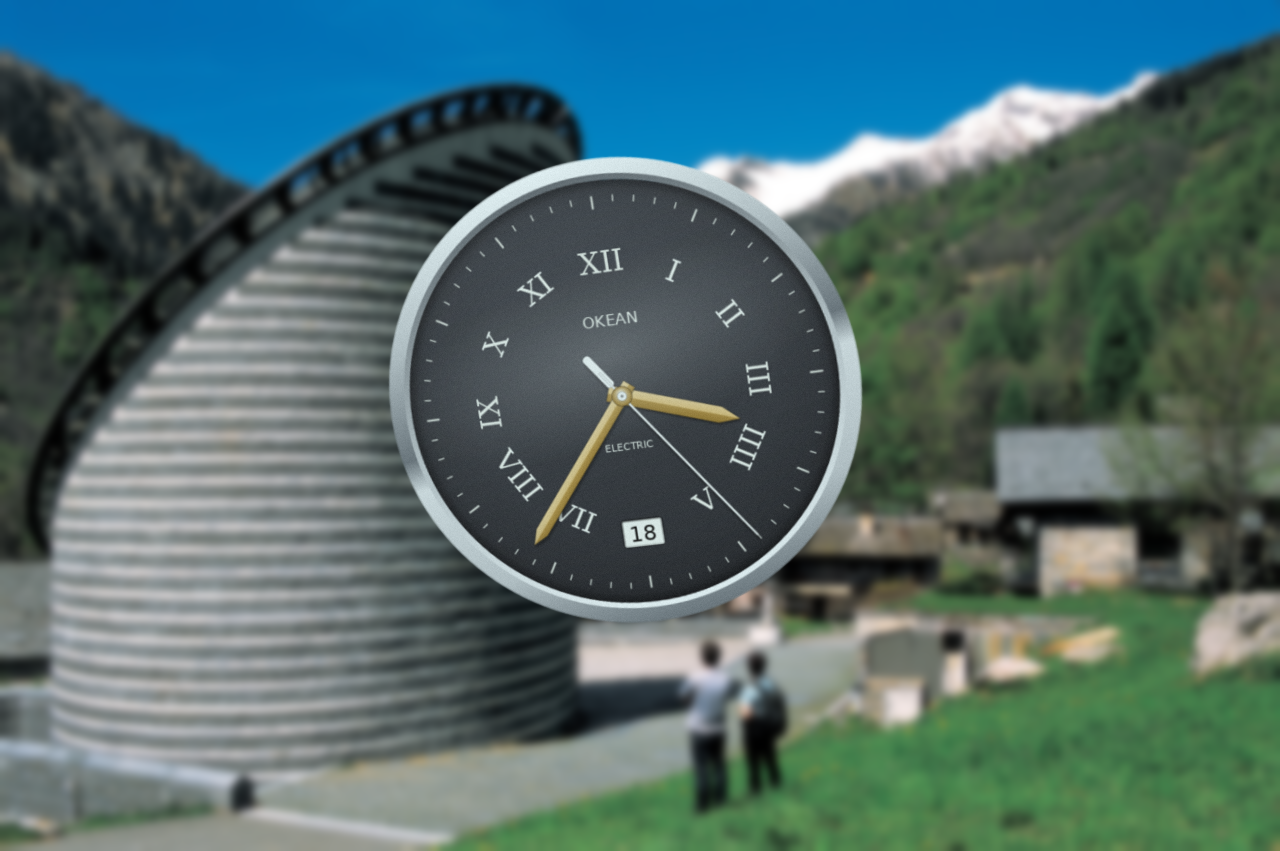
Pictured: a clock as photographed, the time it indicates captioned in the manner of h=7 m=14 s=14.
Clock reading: h=3 m=36 s=24
